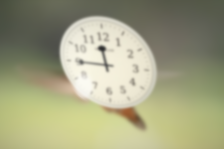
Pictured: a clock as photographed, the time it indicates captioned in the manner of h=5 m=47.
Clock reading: h=11 m=45
